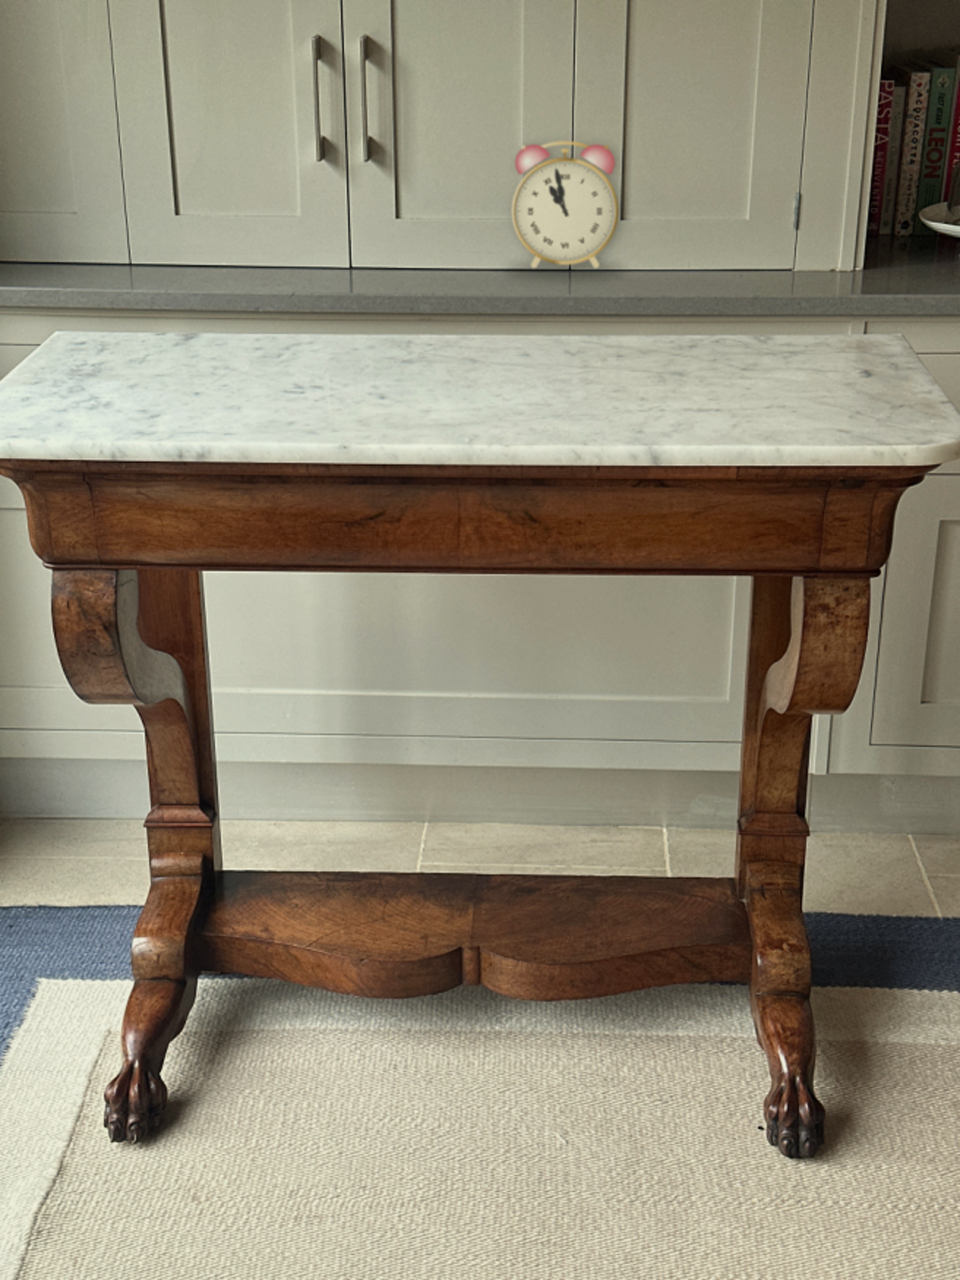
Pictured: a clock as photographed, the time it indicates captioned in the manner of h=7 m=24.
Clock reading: h=10 m=58
